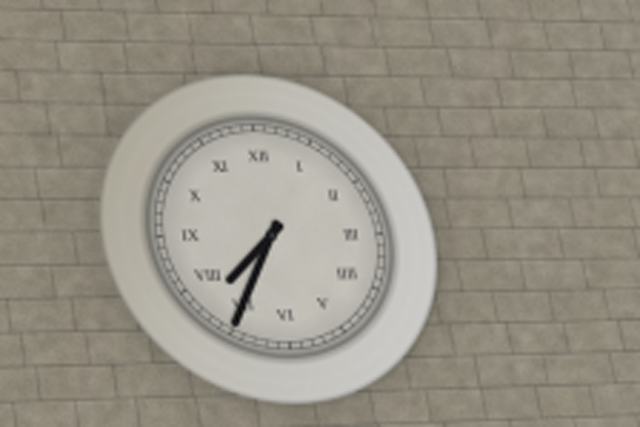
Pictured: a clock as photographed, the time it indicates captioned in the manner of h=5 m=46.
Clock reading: h=7 m=35
